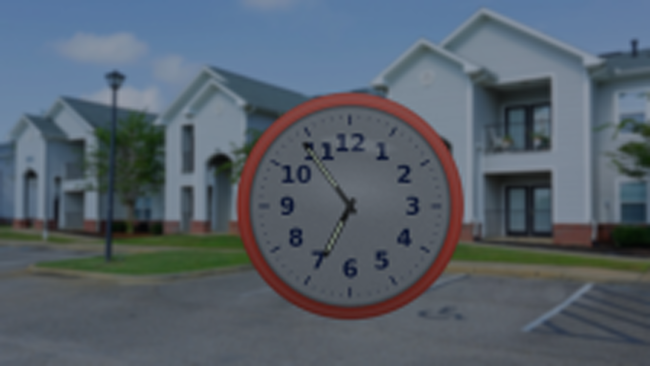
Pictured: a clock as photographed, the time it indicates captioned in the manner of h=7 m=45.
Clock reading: h=6 m=54
